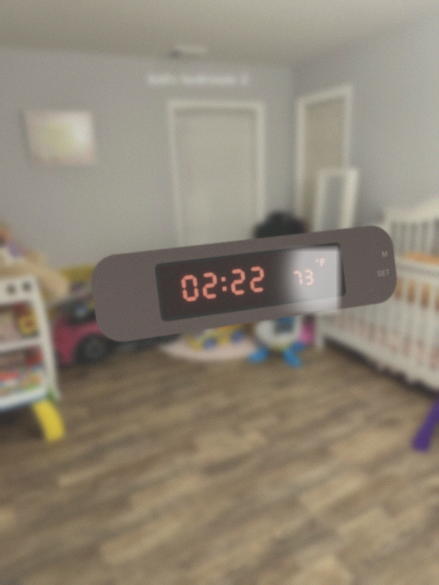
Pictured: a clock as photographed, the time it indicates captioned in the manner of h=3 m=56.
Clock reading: h=2 m=22
